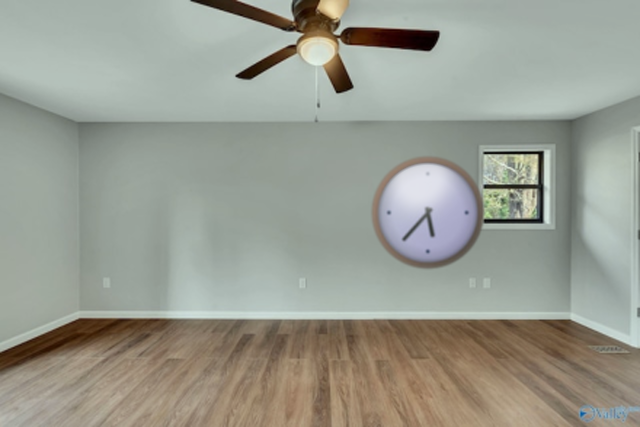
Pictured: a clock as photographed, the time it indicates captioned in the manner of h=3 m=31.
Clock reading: h=5 m=37
